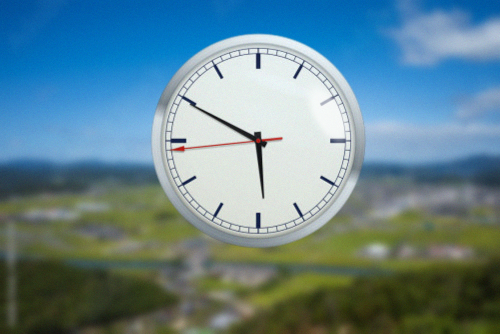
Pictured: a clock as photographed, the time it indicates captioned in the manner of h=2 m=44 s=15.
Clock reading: h=5 m=49 s=44
